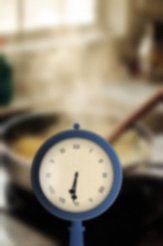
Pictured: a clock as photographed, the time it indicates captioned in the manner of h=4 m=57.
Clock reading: h=6 m=31
